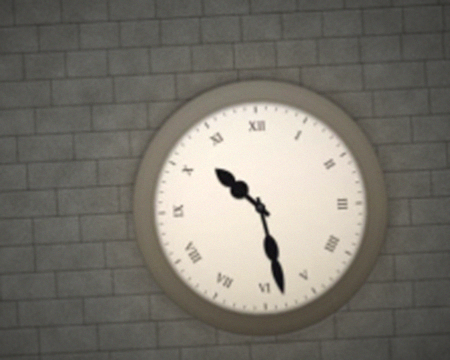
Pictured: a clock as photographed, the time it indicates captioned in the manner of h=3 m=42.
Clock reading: h=10 m=28
